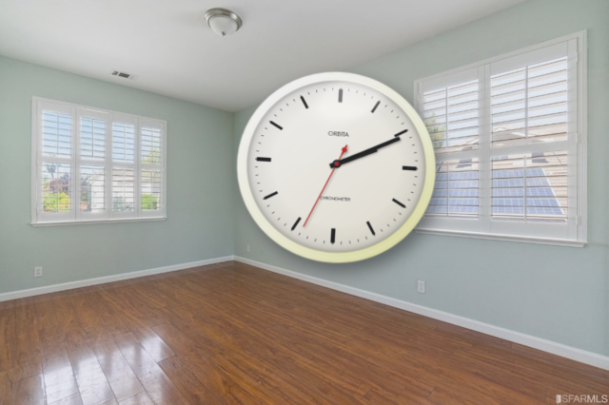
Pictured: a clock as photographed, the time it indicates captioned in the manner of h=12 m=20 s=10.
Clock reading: h=2 m=10 s=34
